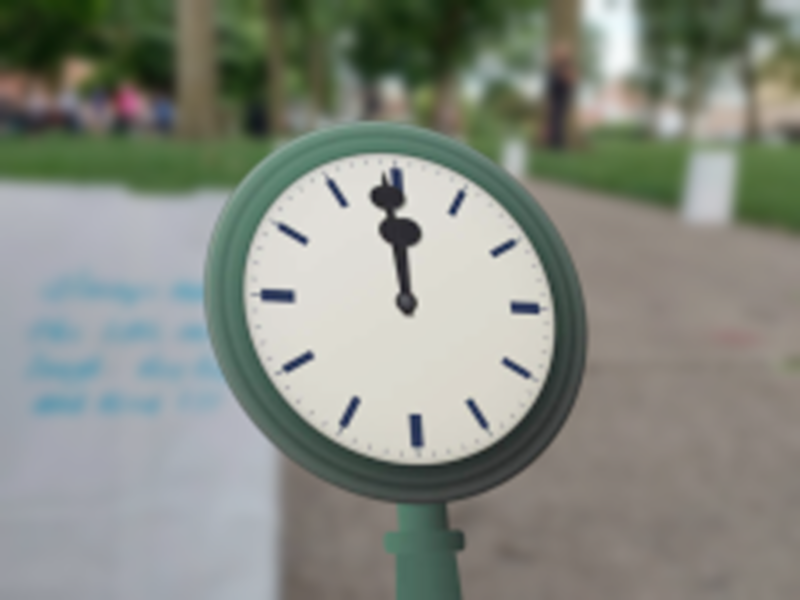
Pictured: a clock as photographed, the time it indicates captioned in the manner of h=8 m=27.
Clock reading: h=11 m=59
